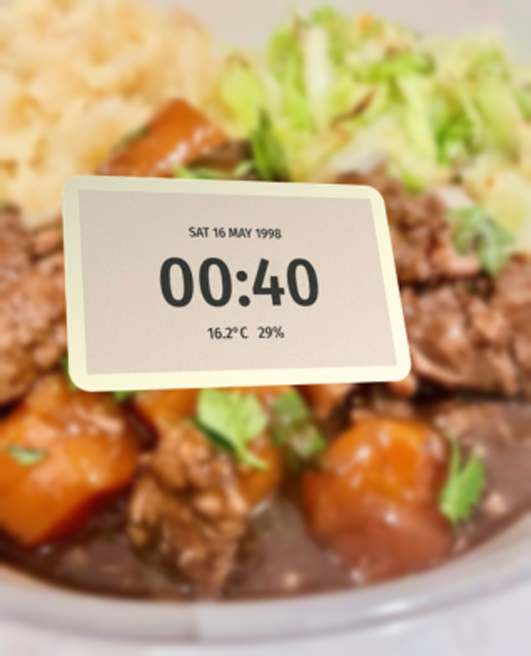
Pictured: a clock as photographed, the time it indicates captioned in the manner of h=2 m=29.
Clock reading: h=0 m=40
